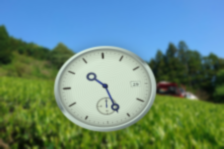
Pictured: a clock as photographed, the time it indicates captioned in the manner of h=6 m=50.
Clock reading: h=10 m=27
